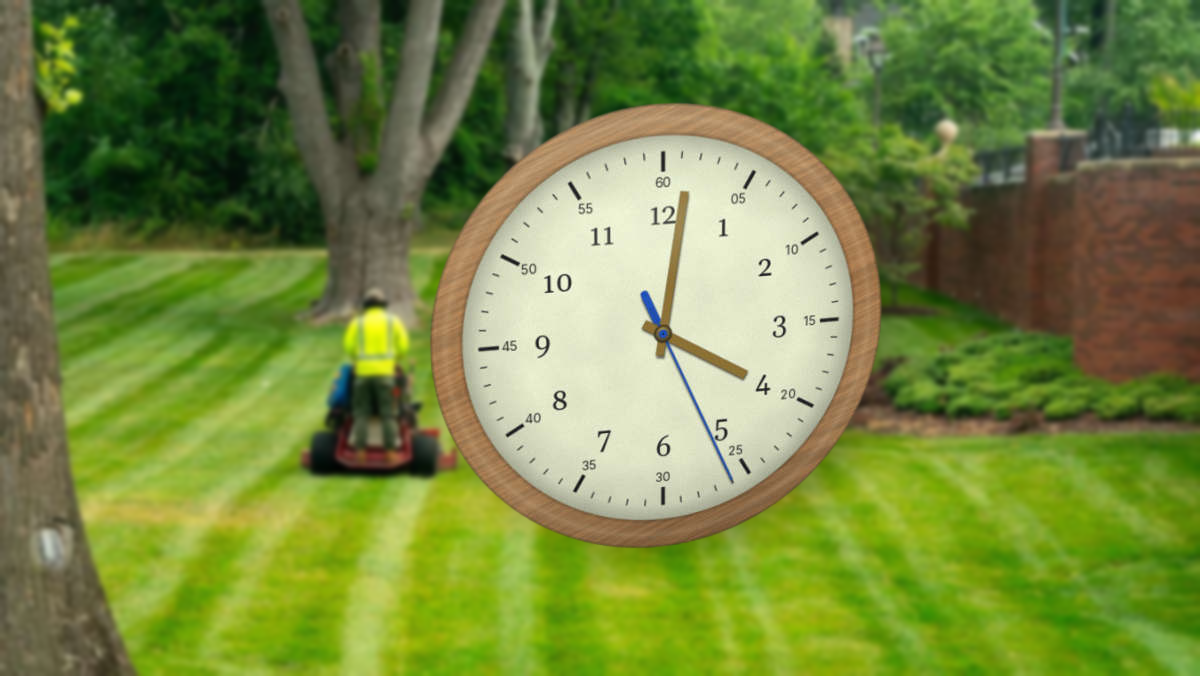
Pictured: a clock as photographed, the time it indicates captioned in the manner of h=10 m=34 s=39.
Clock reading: h=4 m=1 s=26
